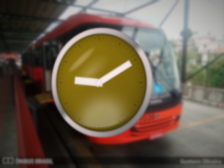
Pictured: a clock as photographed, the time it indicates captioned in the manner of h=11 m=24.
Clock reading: h=9 m=10
